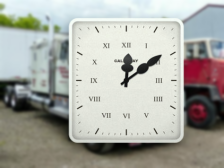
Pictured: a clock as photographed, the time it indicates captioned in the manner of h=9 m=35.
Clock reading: h=12 m=9
